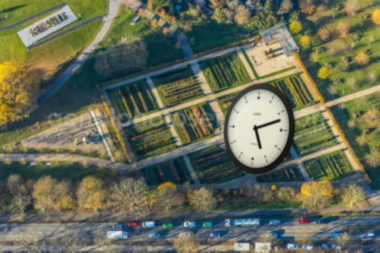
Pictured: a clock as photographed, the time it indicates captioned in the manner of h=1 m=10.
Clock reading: h=5 m=12
